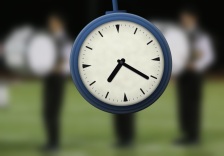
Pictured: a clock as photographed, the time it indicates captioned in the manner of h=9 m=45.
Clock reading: h=7 m=21
